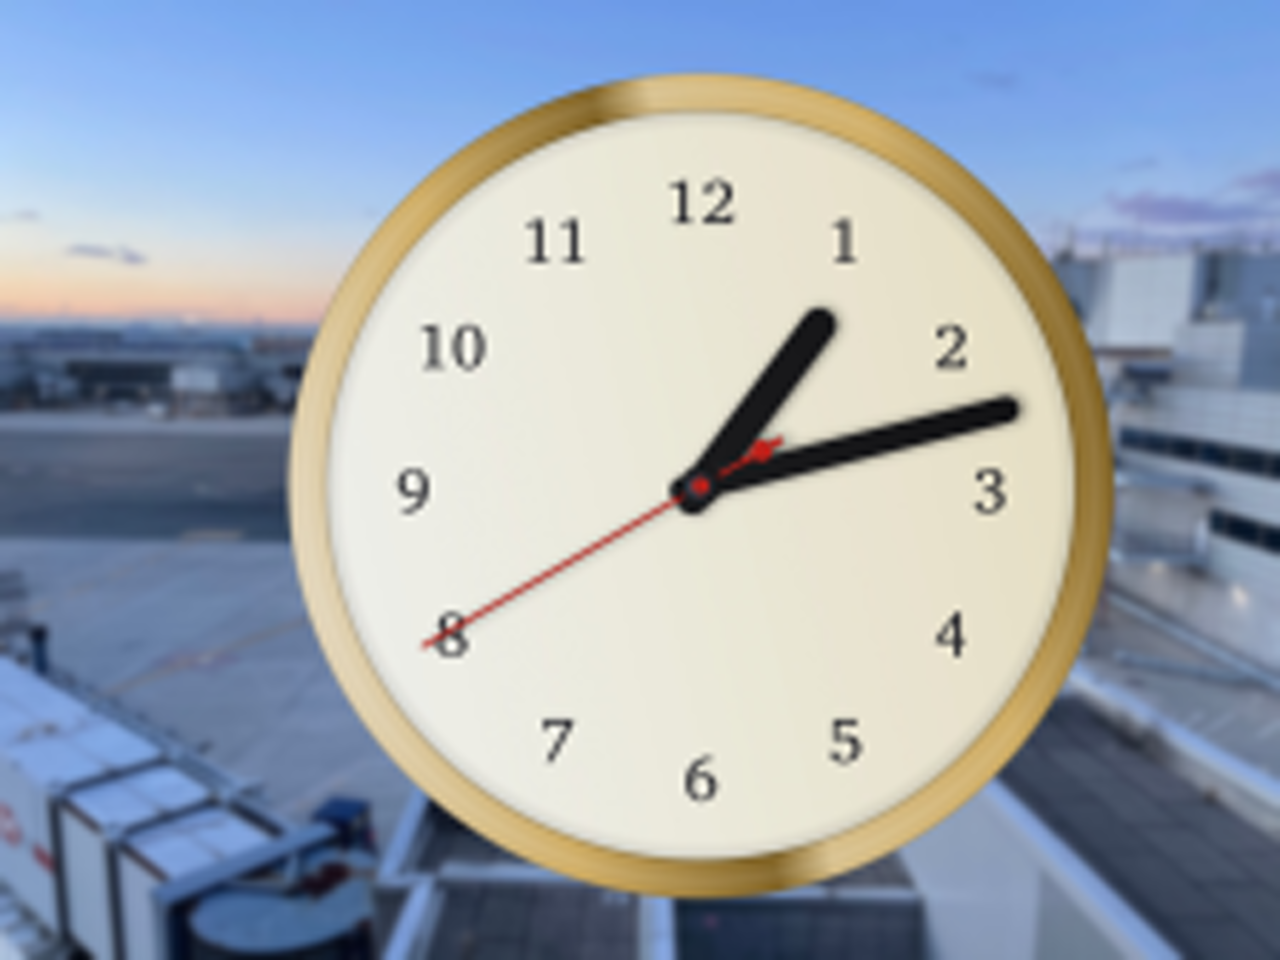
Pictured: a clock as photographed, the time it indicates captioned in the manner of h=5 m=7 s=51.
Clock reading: h=1 m=12 s=40
